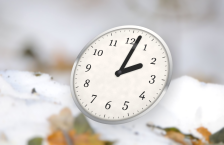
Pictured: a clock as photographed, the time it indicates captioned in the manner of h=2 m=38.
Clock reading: h=2 m=2
